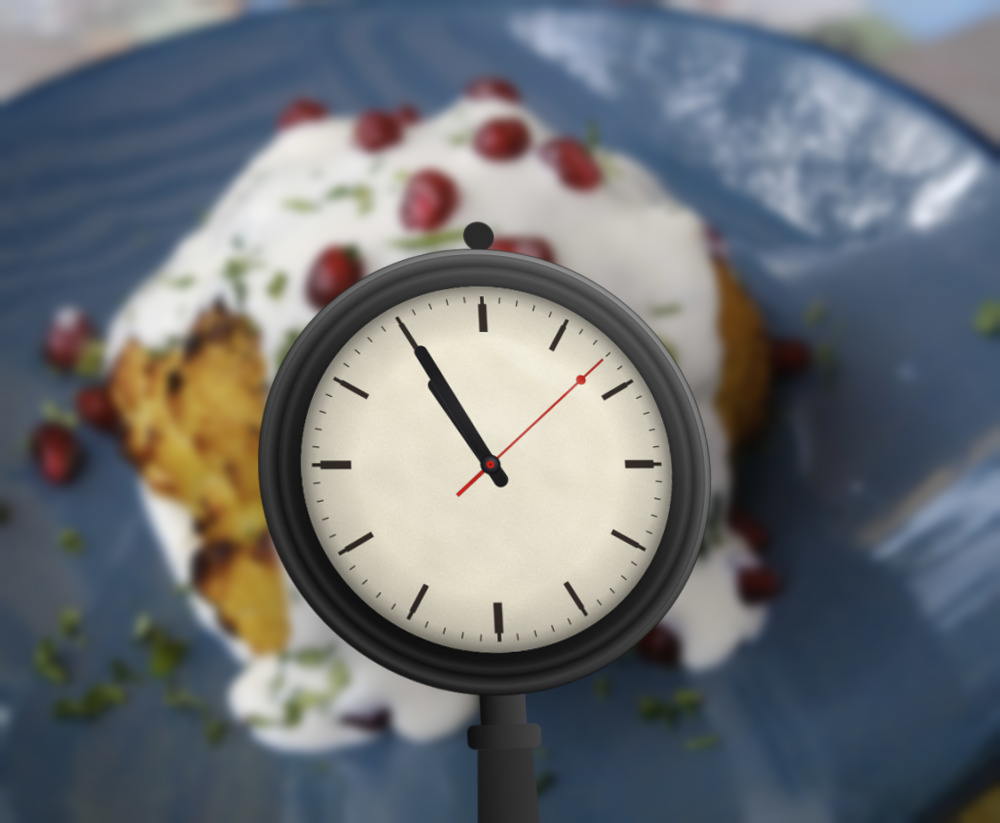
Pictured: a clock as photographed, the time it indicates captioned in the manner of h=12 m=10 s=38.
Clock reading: h=10 m=55 s=8
